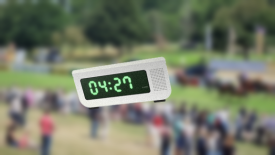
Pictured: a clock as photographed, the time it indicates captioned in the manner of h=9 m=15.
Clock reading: h=4 m=27
